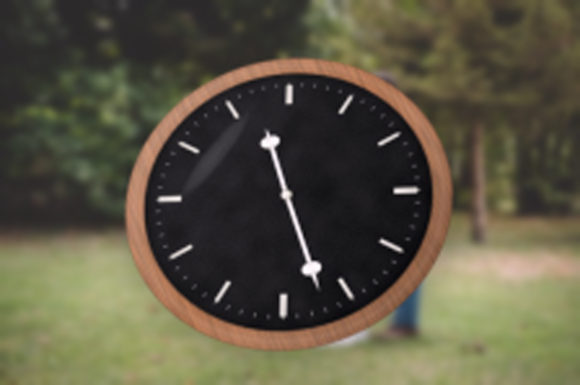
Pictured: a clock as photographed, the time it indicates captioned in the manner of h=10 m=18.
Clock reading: h=11 m=27
